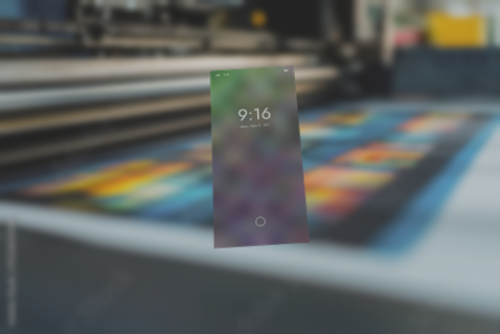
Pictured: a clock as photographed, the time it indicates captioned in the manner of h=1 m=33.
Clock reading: h=9 m=16
